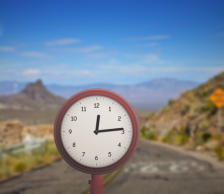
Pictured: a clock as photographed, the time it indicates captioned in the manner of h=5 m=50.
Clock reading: h=12 m=14
